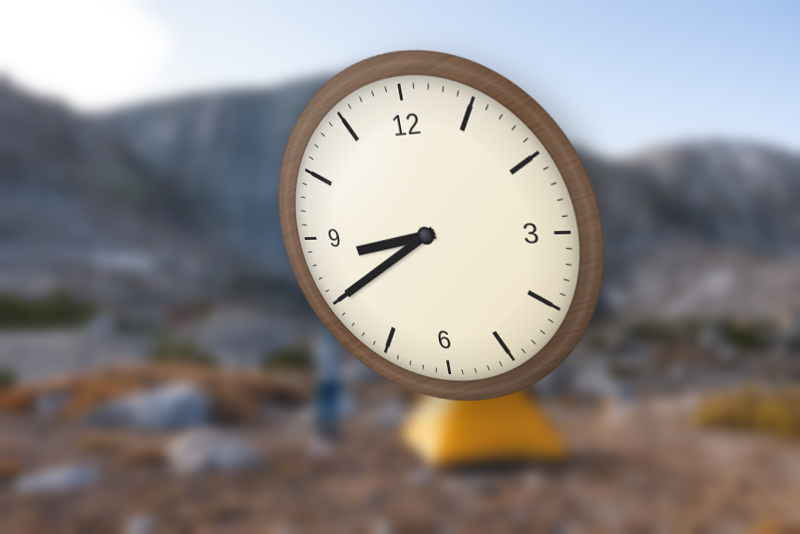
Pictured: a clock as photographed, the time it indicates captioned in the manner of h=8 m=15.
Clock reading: h=8 m=40
